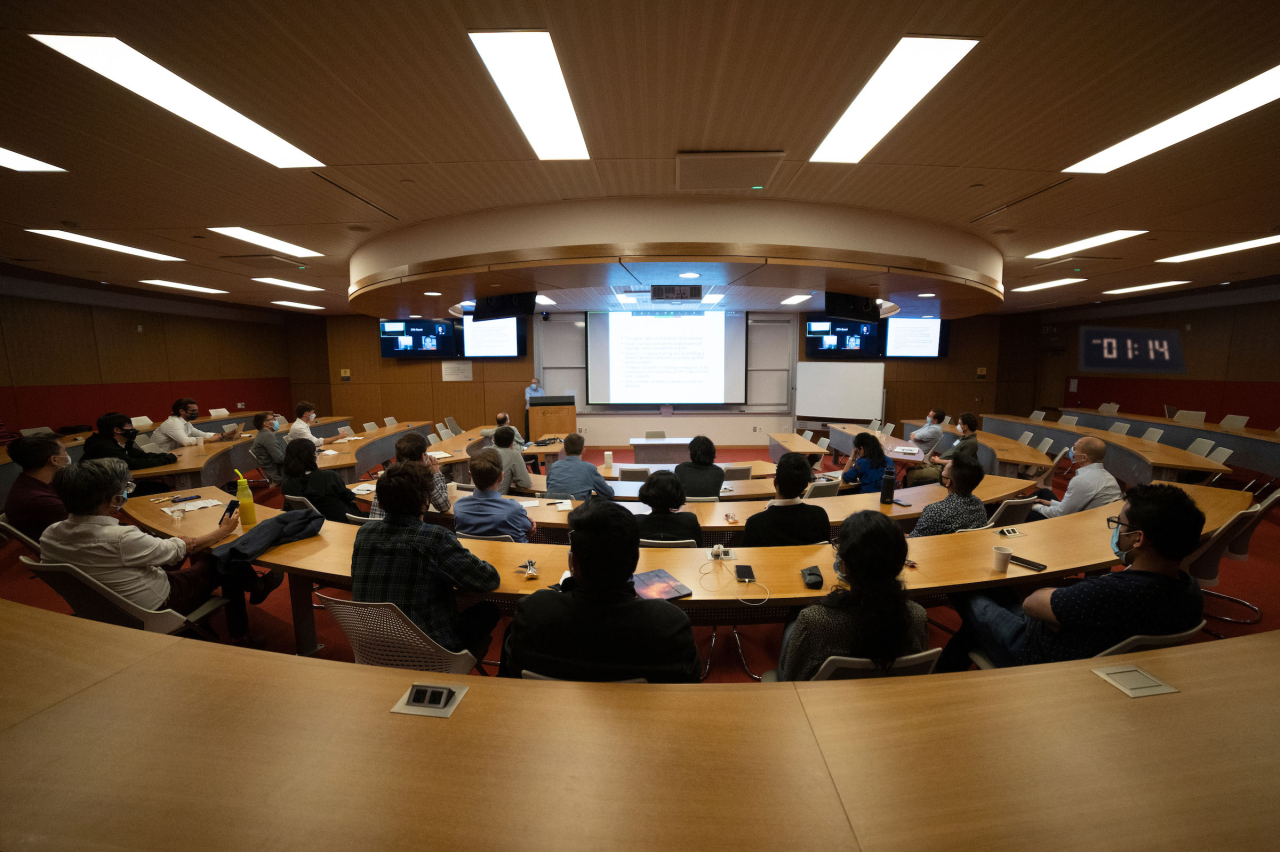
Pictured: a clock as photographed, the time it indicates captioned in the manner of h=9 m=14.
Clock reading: h=1 m=14
